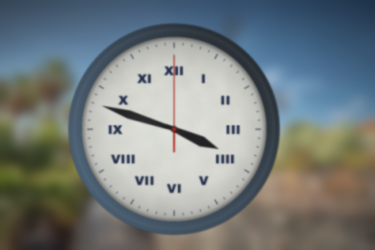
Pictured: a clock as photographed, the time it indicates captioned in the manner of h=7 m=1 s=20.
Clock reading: h=3 m=48 s=0
